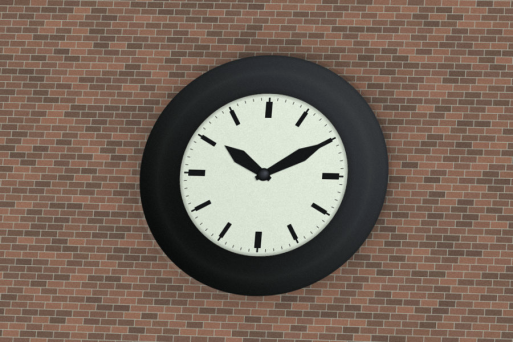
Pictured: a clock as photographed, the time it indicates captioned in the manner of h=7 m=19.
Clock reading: h=10 m=10
